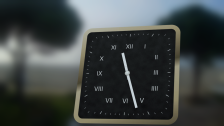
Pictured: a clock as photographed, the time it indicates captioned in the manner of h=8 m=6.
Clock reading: h=11 m=27
